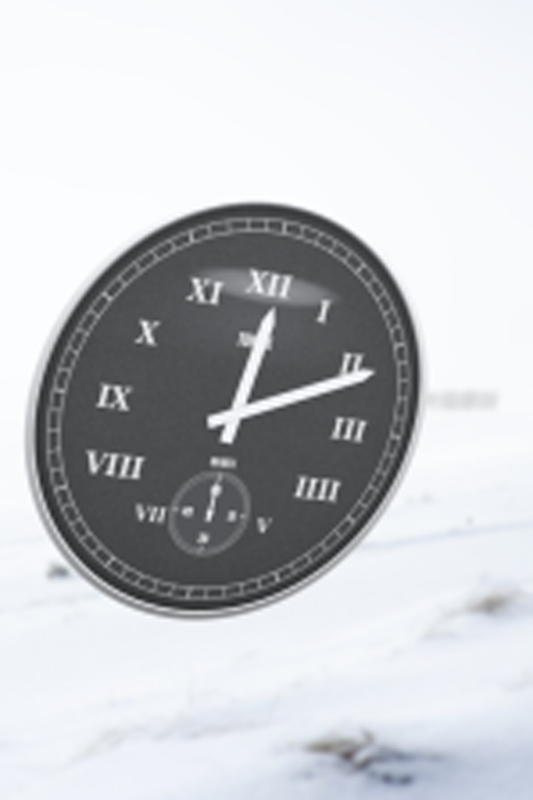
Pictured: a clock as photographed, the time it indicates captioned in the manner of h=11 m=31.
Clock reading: h=12 m=11
